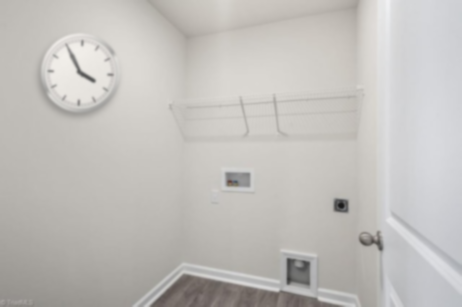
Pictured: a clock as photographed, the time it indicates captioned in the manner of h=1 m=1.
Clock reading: h=3 m=55
